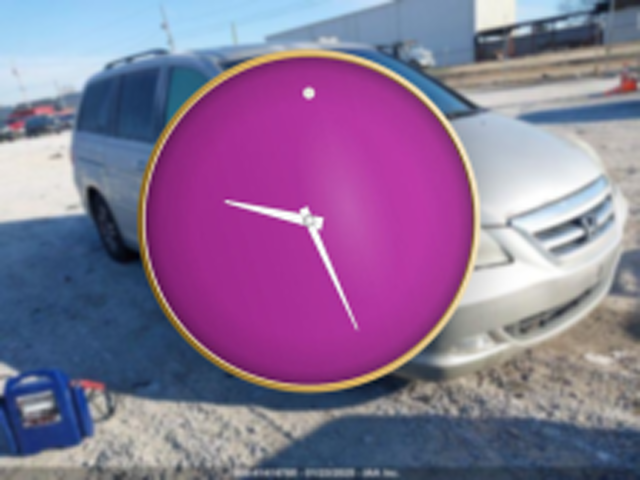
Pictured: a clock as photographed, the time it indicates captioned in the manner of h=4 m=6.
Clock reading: h=9 m=26
